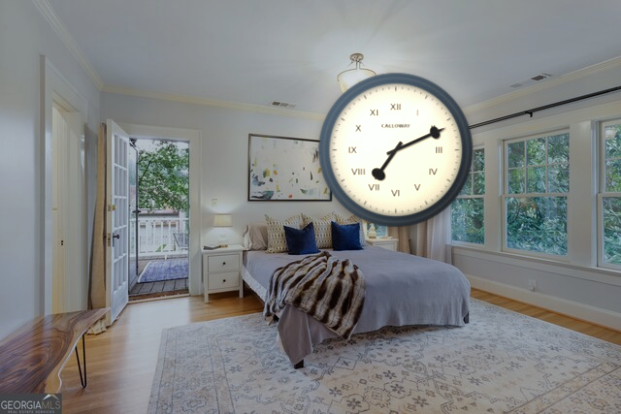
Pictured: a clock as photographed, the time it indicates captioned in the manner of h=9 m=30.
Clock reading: h=7 m=11
